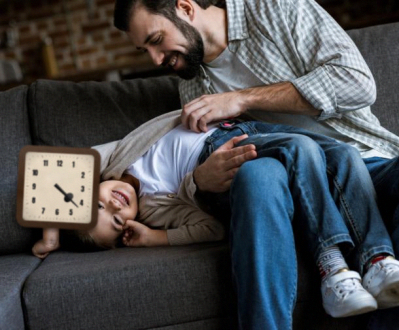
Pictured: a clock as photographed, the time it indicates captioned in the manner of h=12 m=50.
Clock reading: h=4 m=22
